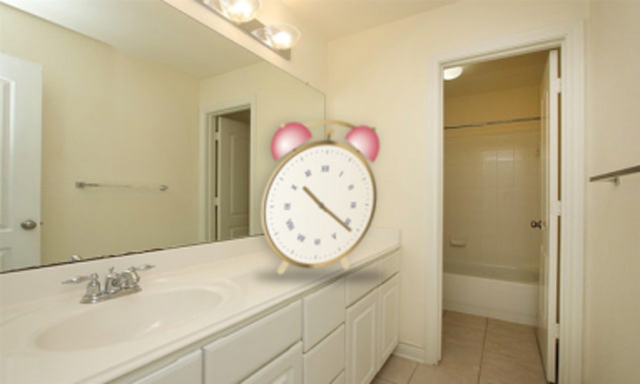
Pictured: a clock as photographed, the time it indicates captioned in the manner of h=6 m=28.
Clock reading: h=10 m=21
